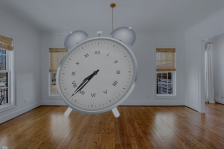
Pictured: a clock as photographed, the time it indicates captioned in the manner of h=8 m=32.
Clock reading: h=7 m=37
